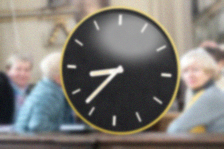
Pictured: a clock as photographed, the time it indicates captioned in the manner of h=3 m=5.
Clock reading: h=8 m=37
